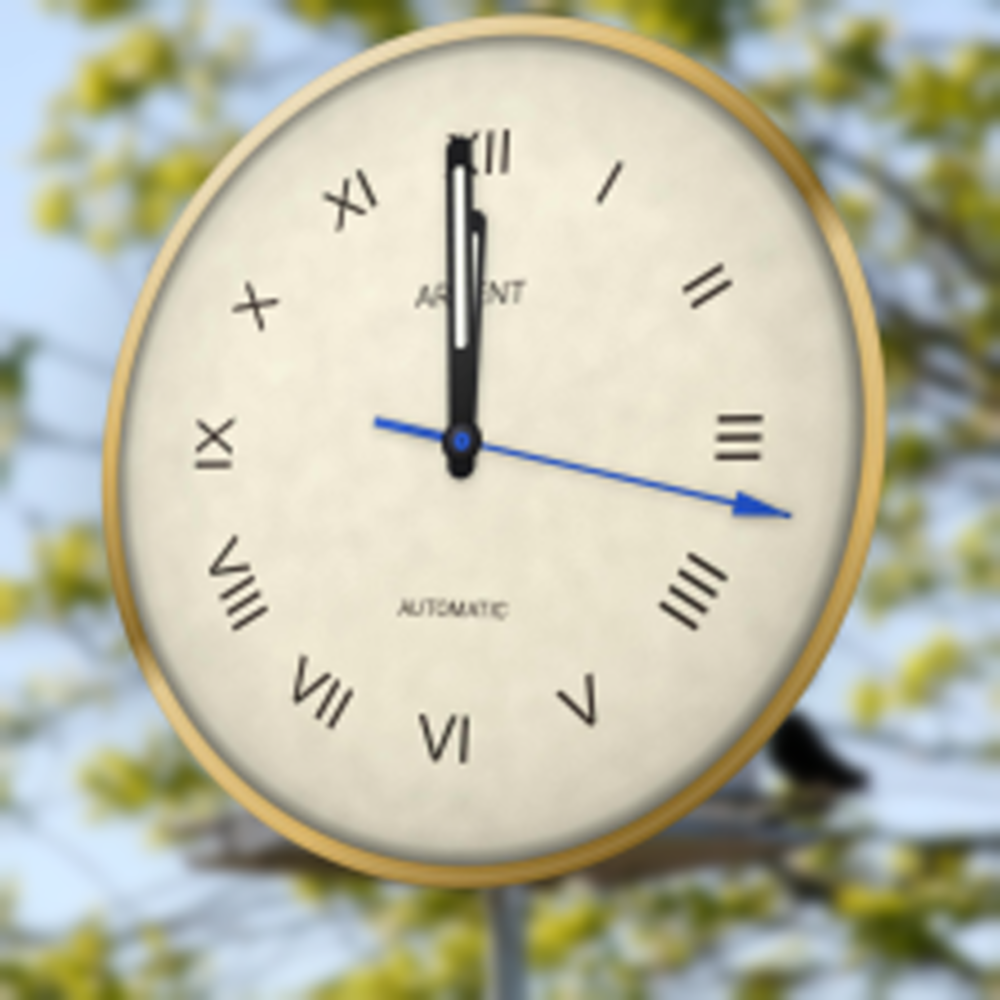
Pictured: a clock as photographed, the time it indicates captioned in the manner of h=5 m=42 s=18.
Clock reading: h=11 m=59 s=17
